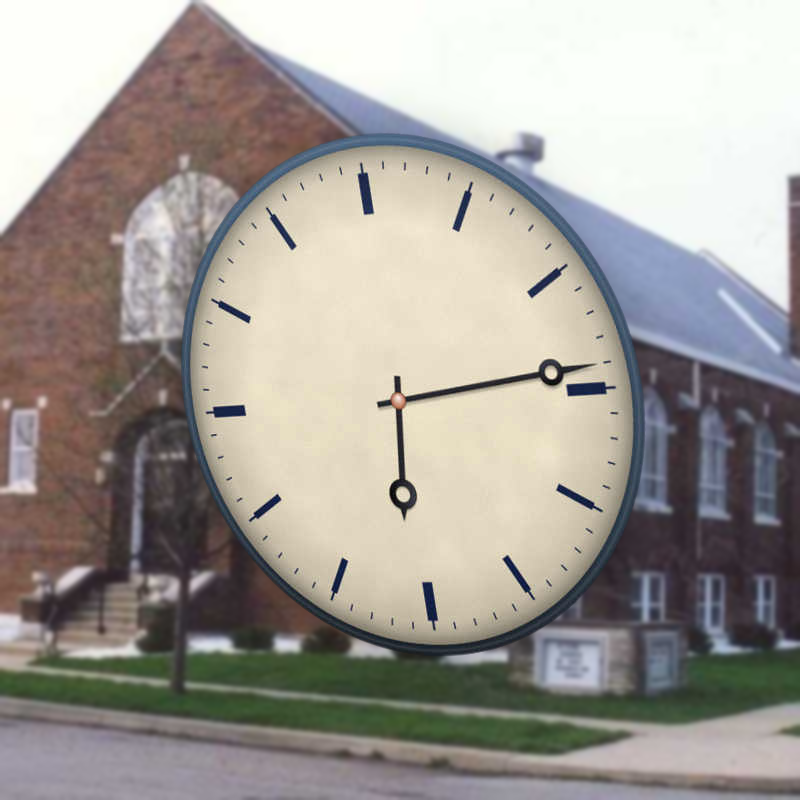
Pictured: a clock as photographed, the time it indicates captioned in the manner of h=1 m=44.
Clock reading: h=6 m=14
